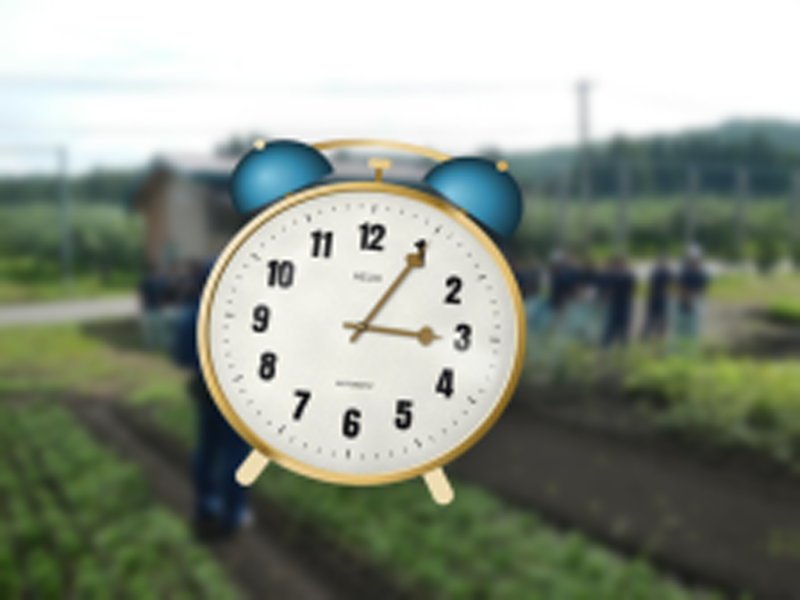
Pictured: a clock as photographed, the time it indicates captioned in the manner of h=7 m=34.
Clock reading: h=3 m=5
